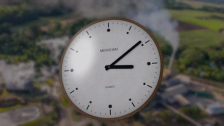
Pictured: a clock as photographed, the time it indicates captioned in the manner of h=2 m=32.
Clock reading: h=3 m=9
